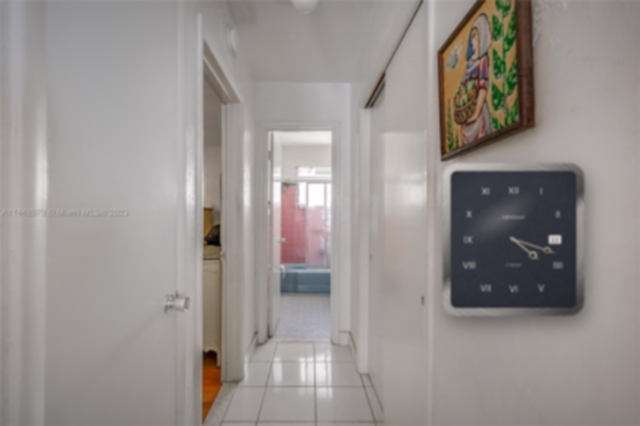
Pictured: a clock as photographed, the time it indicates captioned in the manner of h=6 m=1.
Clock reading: h=4 m=18
